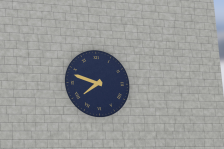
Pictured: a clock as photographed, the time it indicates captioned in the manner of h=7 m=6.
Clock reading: h=7 m=48
